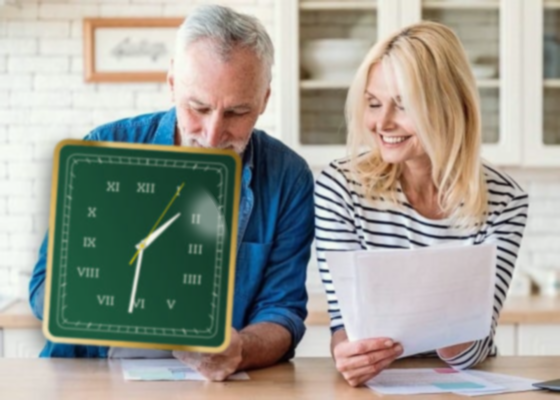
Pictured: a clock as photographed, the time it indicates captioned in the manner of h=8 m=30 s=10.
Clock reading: h=1 m=31 s=5
